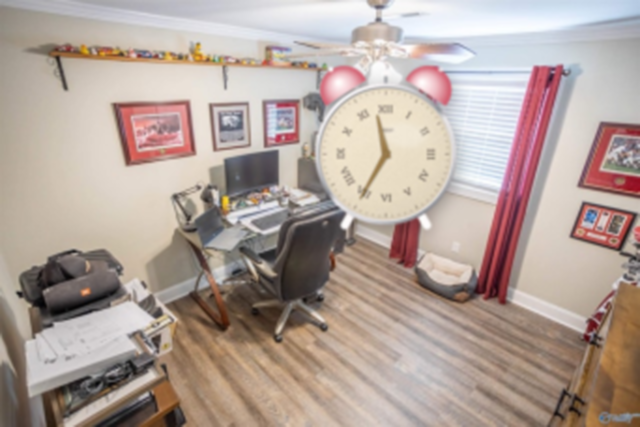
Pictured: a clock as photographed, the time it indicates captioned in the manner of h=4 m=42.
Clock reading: h=11 m=35
